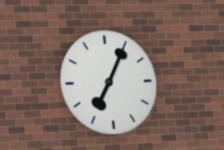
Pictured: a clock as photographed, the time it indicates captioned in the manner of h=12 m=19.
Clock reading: h=7 m=5
